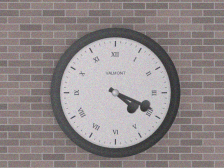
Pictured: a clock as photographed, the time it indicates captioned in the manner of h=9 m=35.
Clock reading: h=4 m=19
